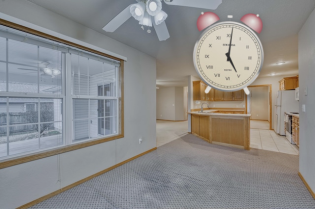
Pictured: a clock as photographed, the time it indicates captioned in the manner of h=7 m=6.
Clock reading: h=5 m=1
